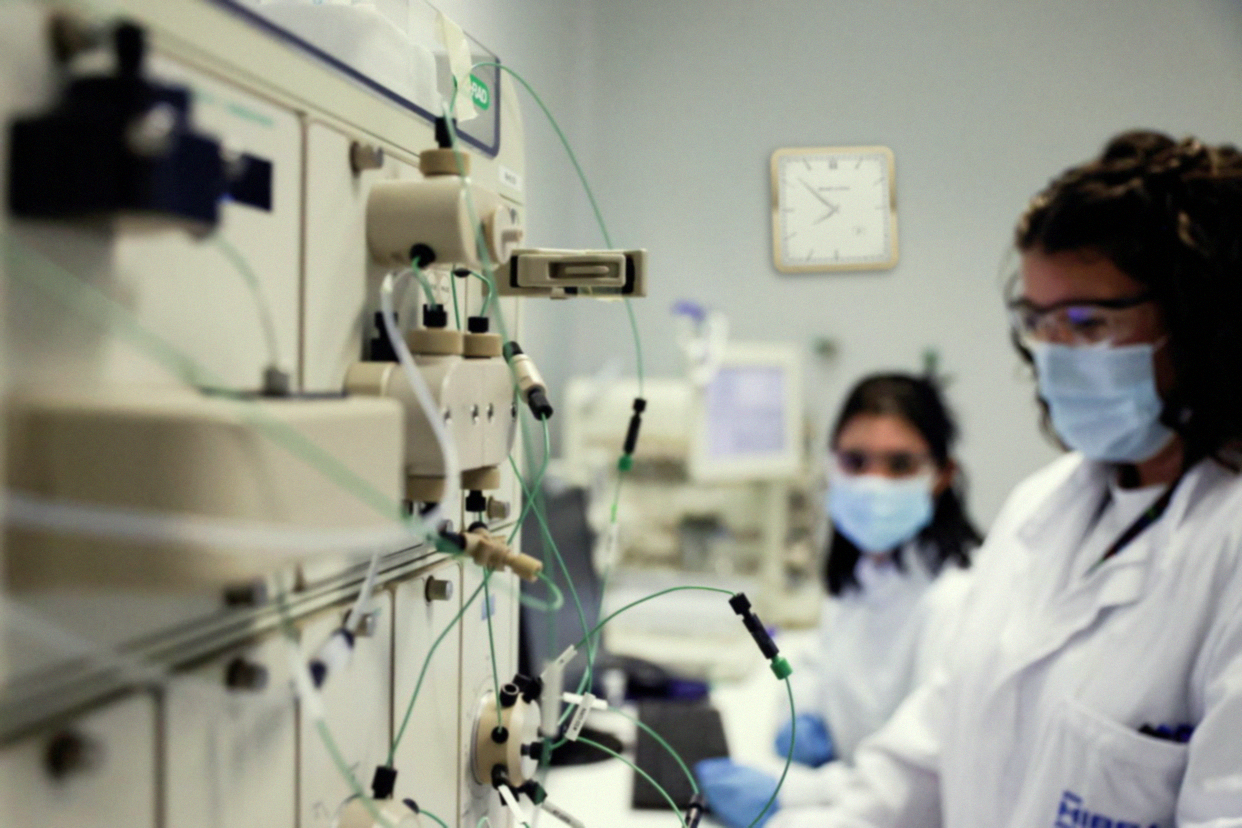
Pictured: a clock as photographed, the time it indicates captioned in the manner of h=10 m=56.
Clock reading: h=7 m=52
